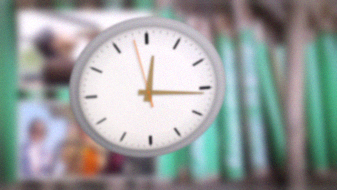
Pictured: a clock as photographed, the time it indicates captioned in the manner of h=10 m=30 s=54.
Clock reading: h=12 m=15 s=58
